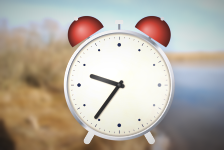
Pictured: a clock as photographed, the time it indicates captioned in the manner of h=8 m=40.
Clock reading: h=9 m=36
